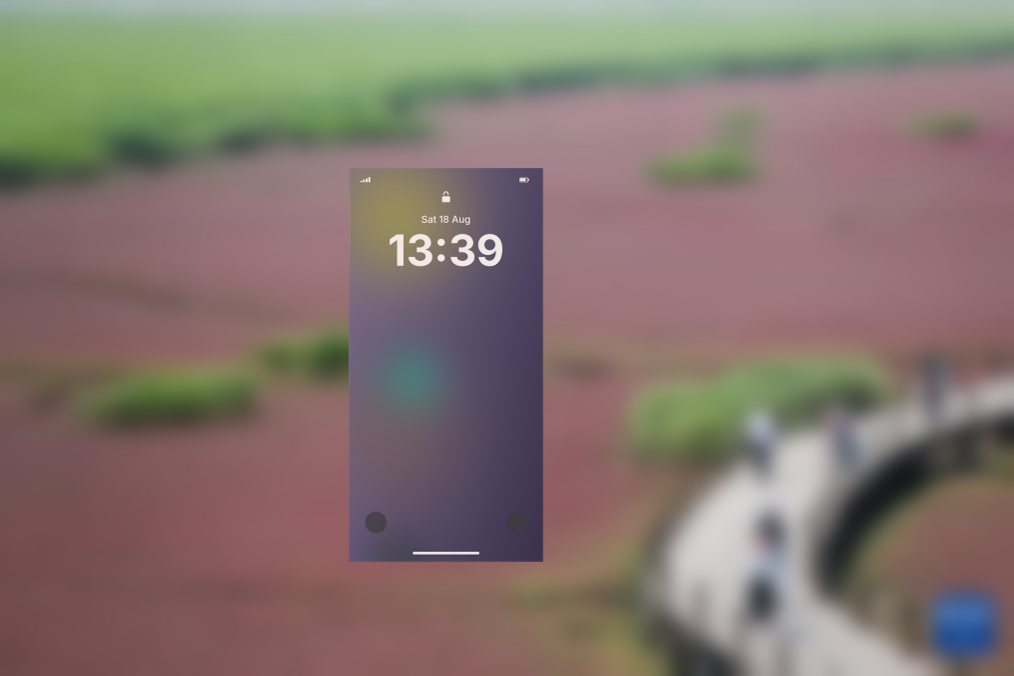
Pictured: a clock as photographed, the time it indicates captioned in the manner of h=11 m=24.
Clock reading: h=13 m=39
